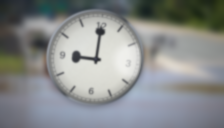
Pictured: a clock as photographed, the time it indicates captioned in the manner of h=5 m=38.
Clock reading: h=9 m=0
